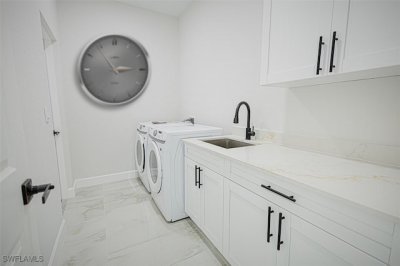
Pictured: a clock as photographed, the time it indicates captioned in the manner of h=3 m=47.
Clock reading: h=2 m=54
